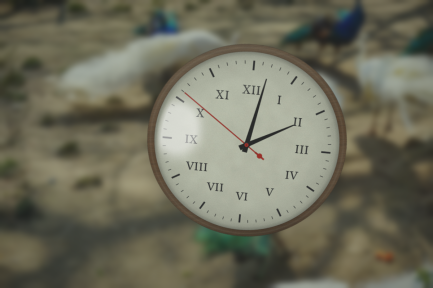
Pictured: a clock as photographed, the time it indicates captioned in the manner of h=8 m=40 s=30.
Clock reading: h=2 m=1 s=51
